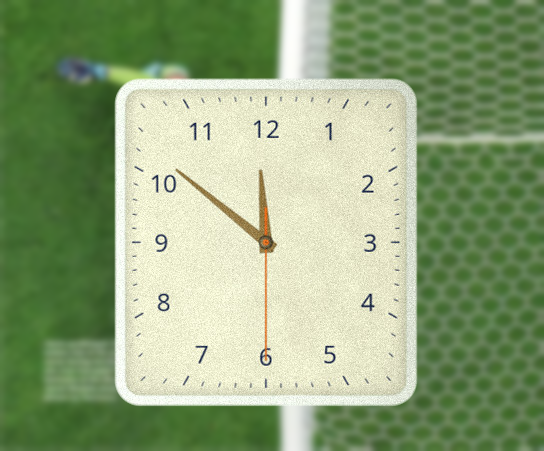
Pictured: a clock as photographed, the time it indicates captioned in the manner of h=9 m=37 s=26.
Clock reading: h=11 m=51 s=30
